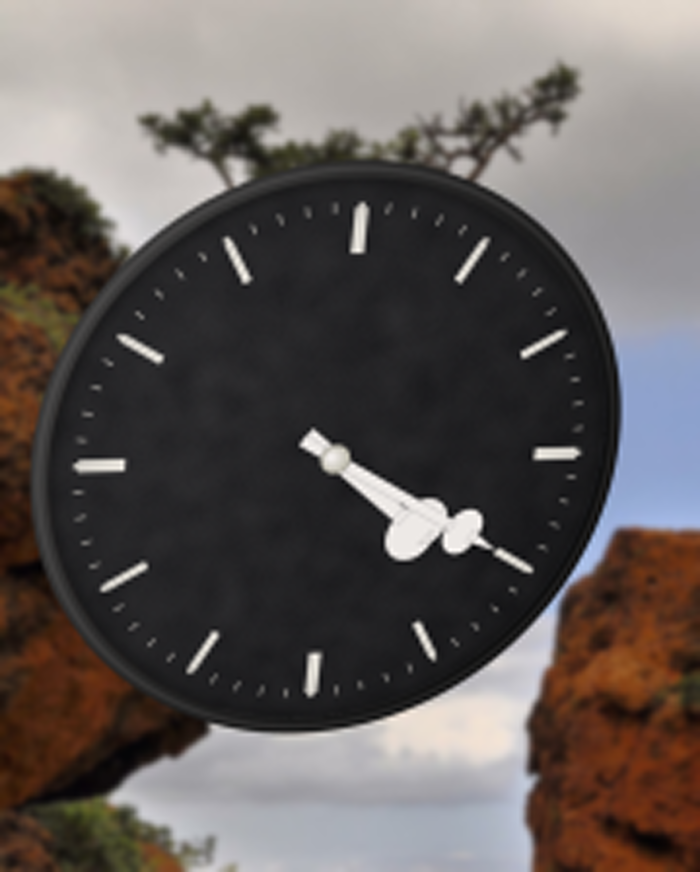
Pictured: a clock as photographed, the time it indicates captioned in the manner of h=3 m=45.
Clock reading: h=4 m=20
